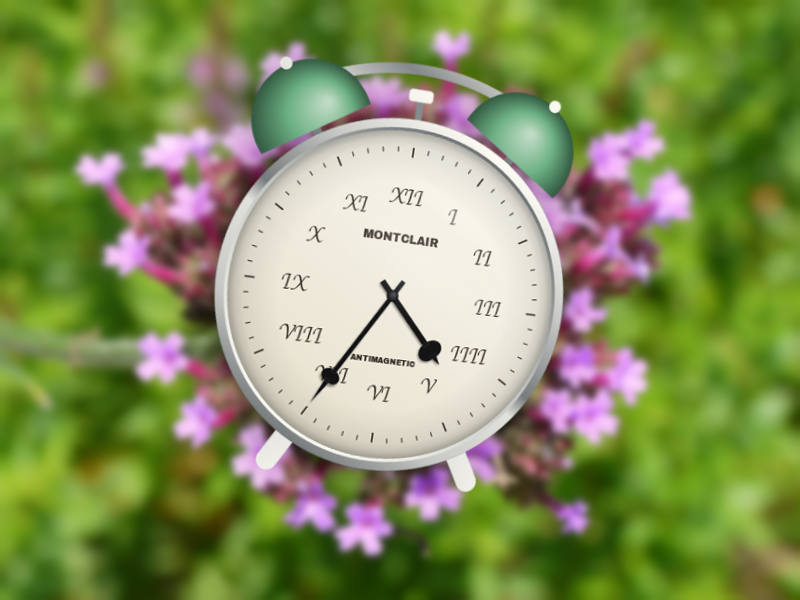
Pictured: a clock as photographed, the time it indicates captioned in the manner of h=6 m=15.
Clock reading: h=4 m=35
